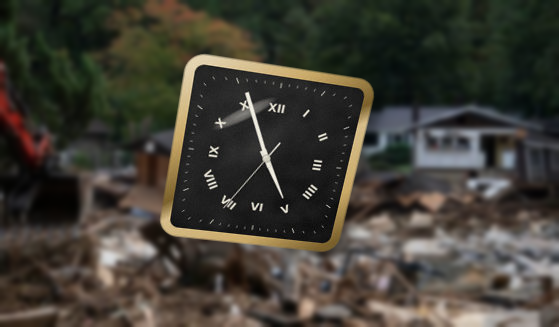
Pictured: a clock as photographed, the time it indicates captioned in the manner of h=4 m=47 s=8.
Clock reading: h=4 m=55 s=35
